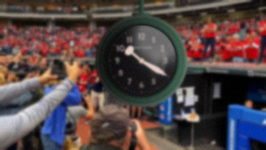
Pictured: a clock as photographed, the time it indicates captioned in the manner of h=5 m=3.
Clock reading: h=10 m=20
